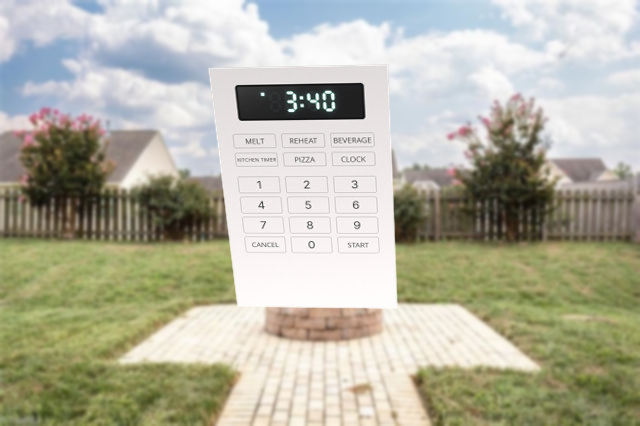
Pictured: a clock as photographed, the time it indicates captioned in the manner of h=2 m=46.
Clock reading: h=3 m=40
